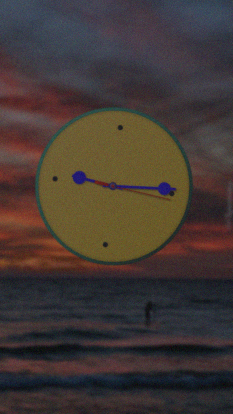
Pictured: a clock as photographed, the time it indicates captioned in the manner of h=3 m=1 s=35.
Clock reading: h=9 m=14 s=16
